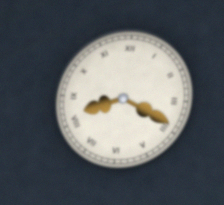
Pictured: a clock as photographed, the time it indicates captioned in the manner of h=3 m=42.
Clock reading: h=8 m=19
